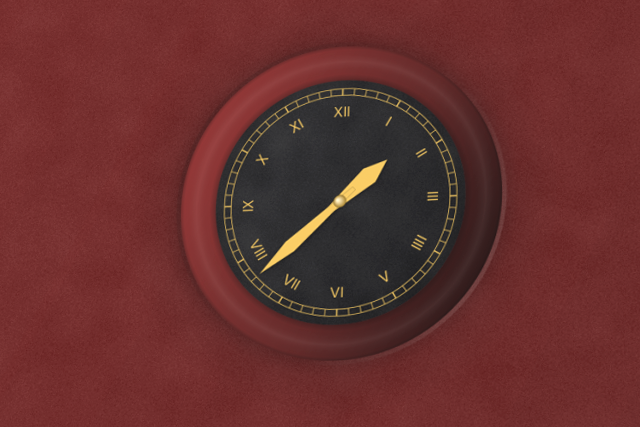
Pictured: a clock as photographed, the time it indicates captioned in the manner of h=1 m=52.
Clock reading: h=1 m=38
